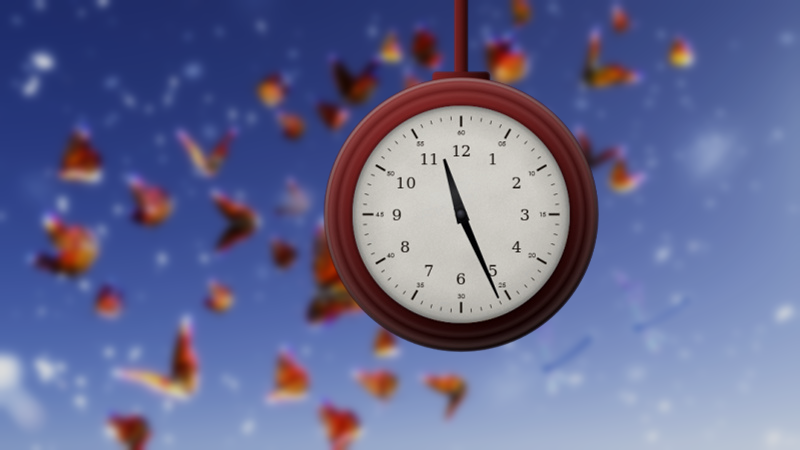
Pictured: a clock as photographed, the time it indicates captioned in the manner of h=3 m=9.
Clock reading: h=11 m=26
